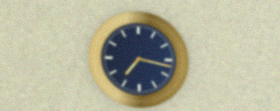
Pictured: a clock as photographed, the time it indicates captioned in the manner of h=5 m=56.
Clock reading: h=7 m=17
